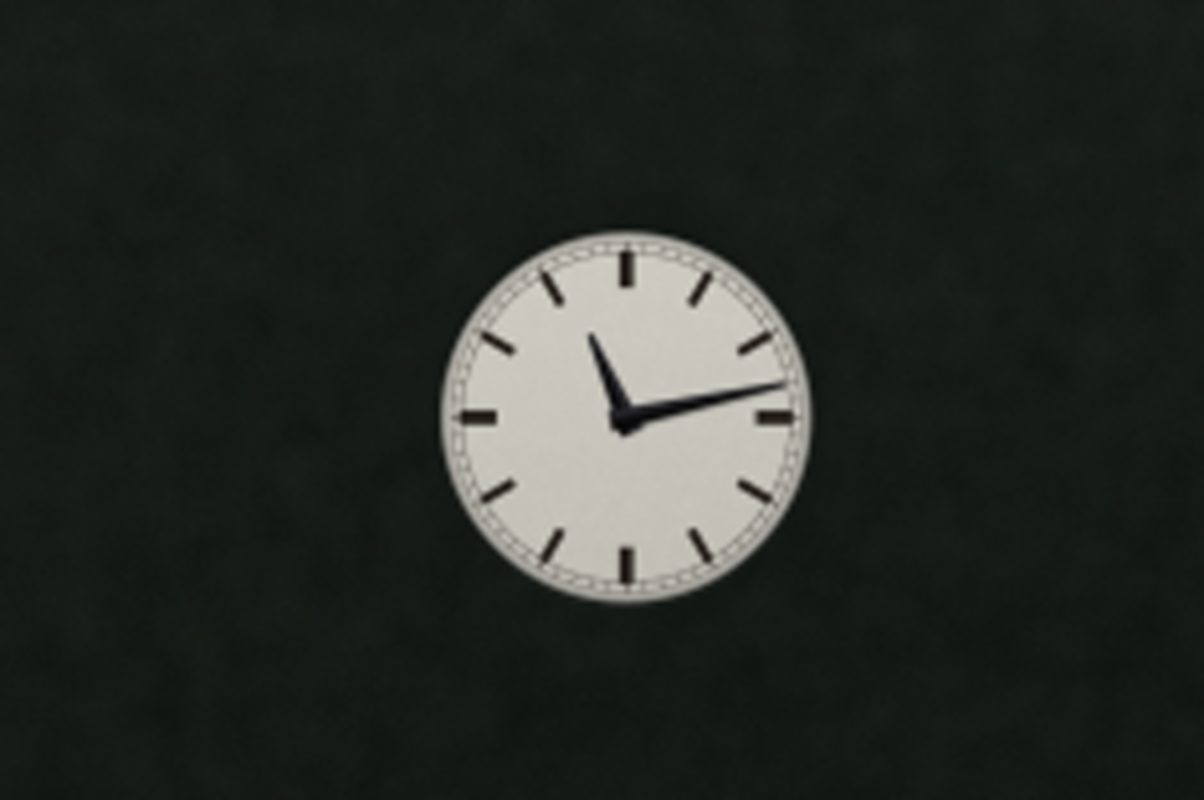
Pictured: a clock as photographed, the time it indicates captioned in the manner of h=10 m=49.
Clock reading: h=11 m=13
